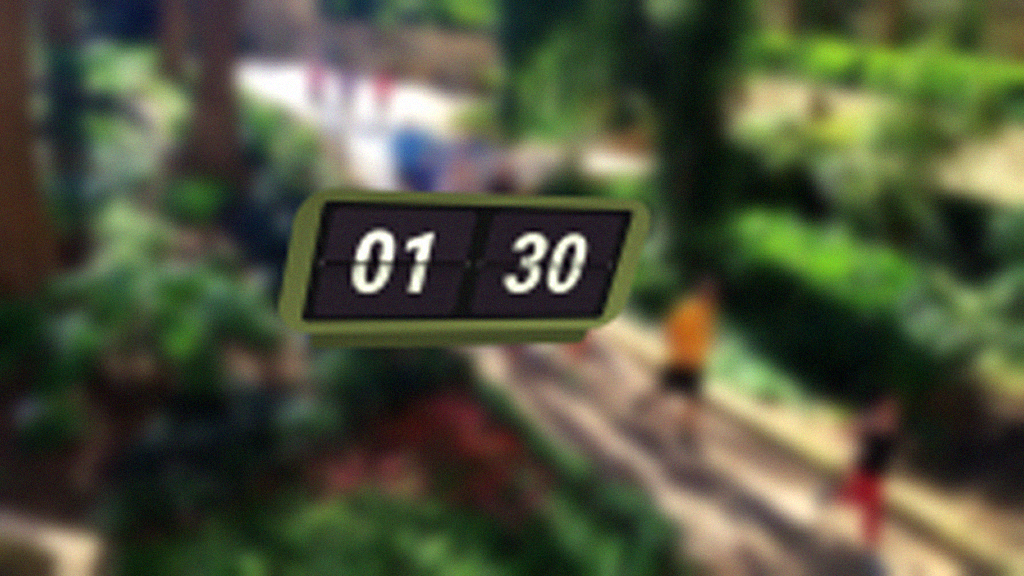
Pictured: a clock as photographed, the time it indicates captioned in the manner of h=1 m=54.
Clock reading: h=1 m=30
